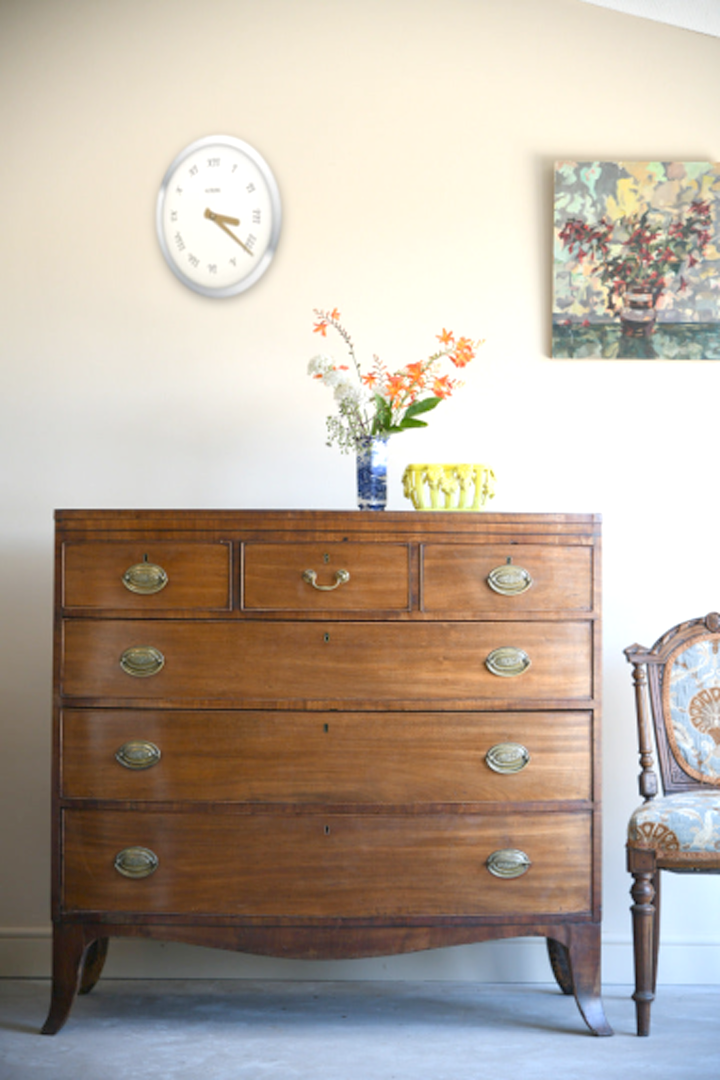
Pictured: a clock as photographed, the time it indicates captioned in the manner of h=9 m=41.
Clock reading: h=3 m=21
